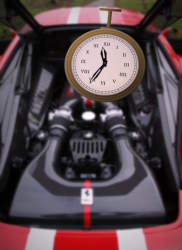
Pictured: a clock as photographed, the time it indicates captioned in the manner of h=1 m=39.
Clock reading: h=11 m=35
